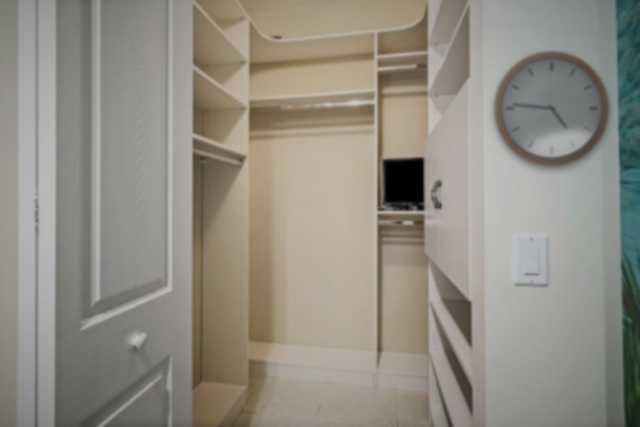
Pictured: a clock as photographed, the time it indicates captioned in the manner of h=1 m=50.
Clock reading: h=4 m=46
